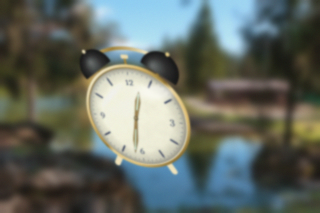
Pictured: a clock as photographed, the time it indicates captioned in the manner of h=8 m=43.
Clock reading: h=12 m=32
